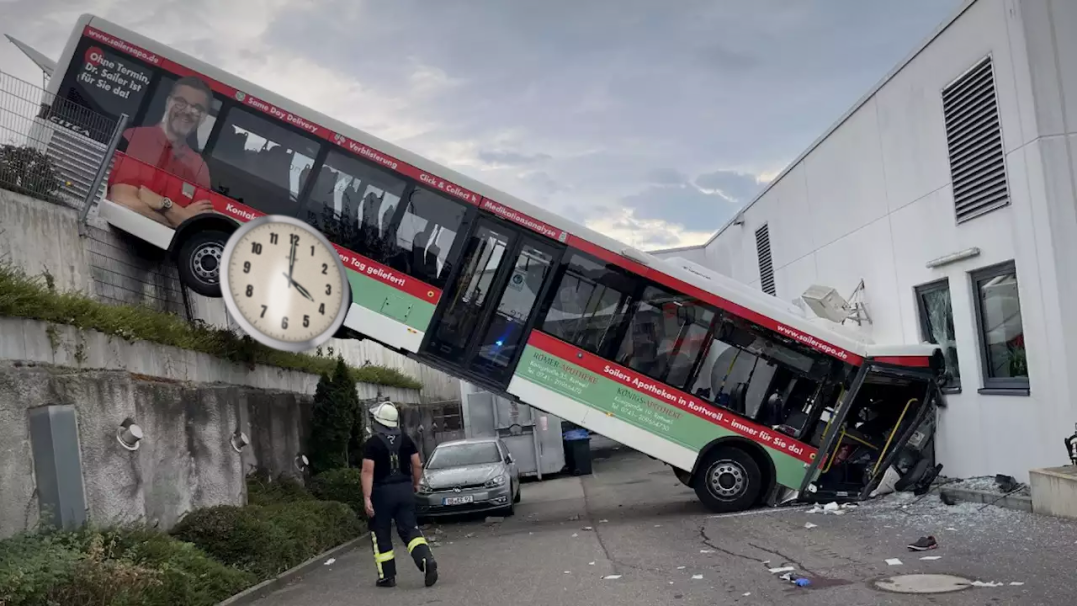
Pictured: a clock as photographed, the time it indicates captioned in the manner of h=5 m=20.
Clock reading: h=4 m=0
